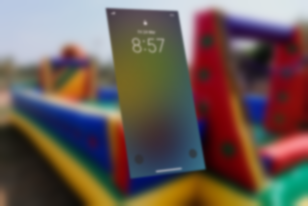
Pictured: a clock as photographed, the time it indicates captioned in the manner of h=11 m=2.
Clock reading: h=8 m=57
